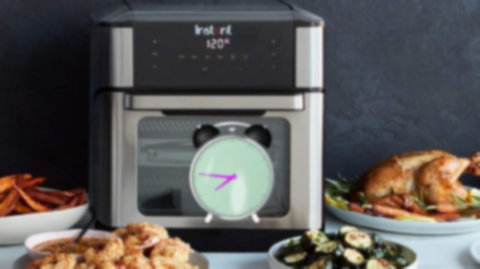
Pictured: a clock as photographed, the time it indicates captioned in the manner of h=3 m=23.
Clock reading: h=7 m=46
